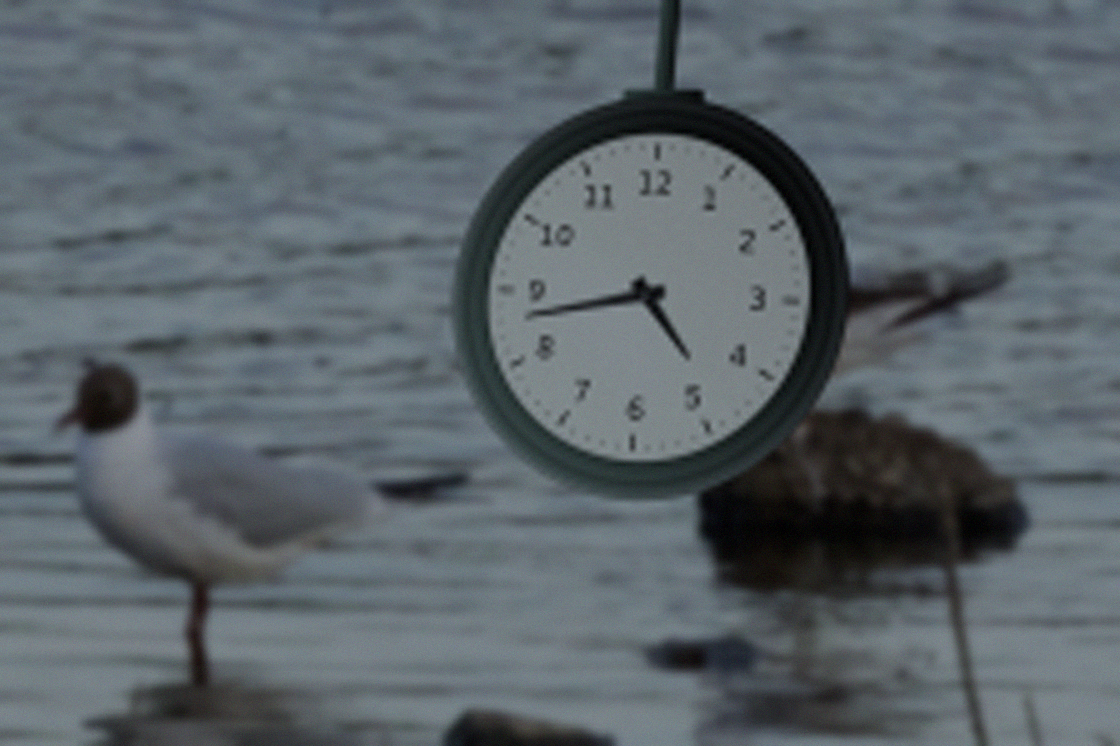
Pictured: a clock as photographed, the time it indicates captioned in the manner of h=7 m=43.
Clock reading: h=4 m=43
